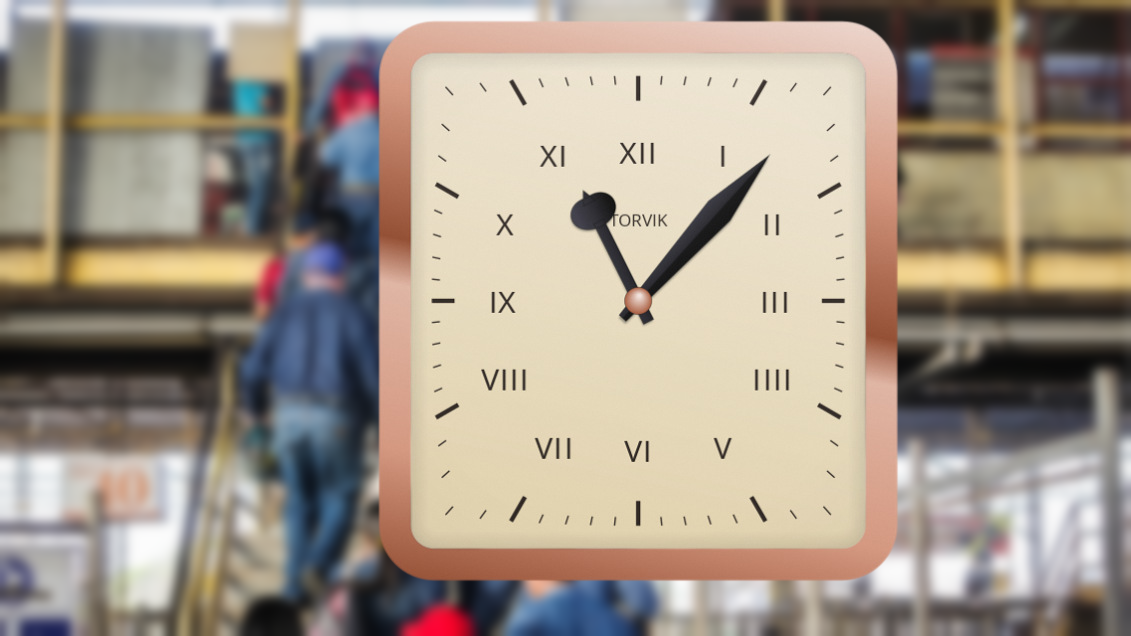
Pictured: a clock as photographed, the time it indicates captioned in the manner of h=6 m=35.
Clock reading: h=11 m=7
